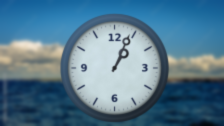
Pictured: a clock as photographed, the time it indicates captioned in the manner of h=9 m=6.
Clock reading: h=1 m=4
